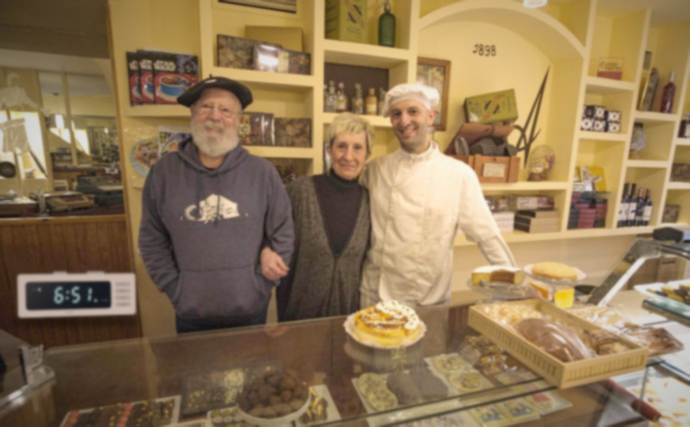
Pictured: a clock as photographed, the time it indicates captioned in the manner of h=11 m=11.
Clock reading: h=6 m=51
